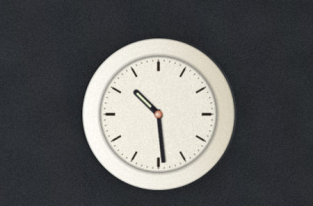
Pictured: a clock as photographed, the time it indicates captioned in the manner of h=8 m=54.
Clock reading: h=10 m=29
